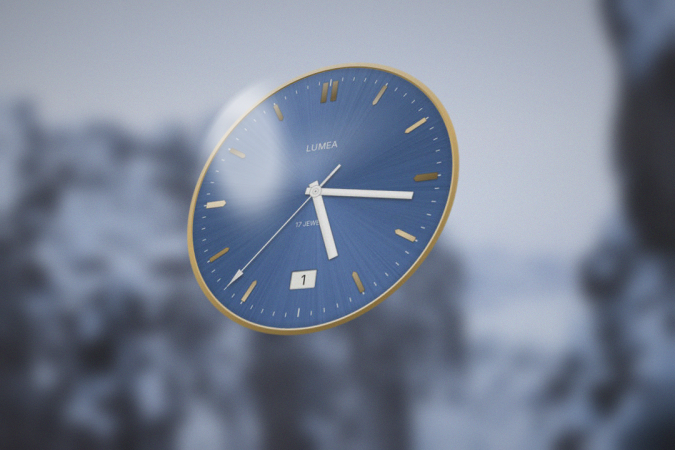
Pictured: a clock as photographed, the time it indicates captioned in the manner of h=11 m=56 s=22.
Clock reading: h=5 m=16 s=37
